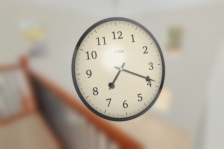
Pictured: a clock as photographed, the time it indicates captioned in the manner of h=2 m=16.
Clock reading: h=7 m=19
